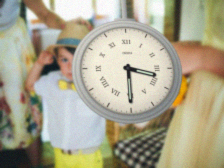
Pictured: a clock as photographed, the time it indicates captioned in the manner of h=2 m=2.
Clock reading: h=3 m=30
